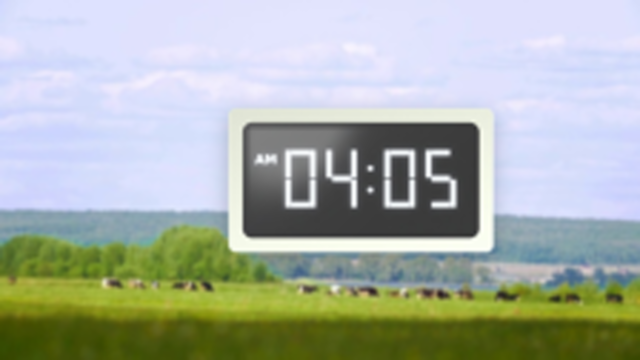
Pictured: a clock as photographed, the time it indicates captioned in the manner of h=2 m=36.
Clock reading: h=4 m=5
